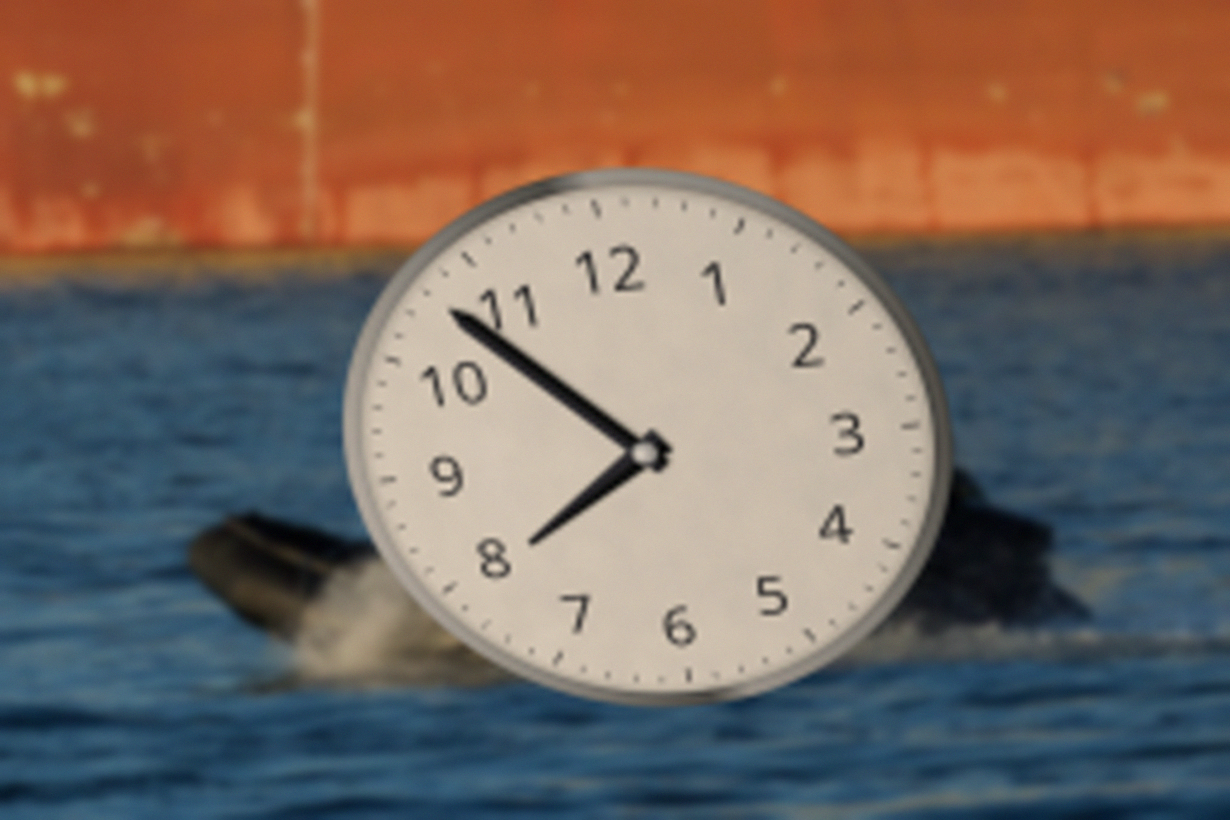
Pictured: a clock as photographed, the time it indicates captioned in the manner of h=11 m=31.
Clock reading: h=7 m=53
